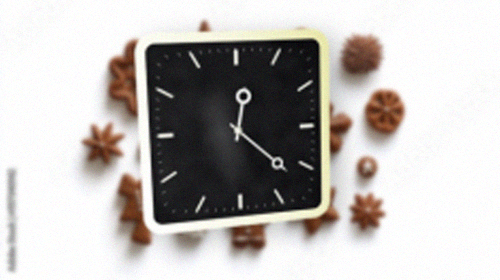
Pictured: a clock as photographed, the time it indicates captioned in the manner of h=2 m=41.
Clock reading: h=12 m=22
